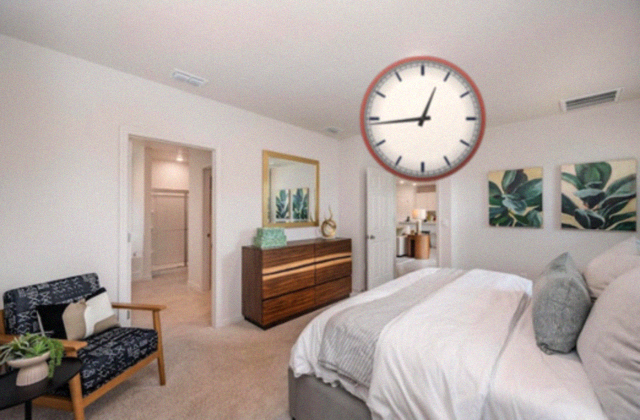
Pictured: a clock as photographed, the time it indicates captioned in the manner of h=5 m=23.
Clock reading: h=12 m=44
